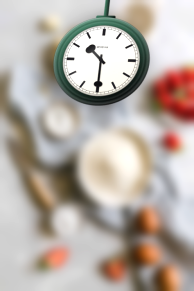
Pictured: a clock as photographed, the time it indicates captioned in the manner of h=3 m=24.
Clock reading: h=10 m=30
